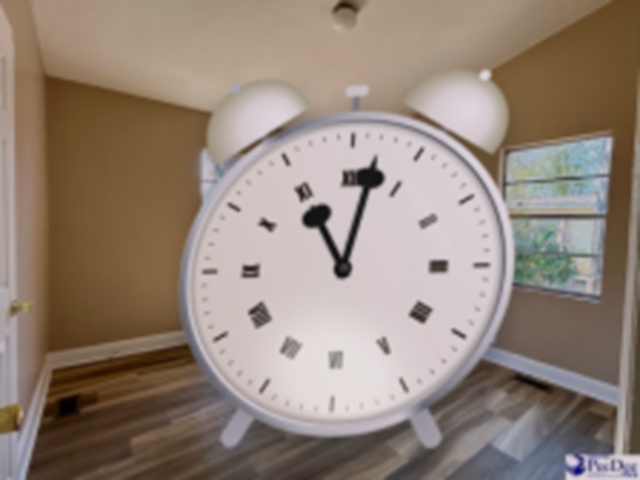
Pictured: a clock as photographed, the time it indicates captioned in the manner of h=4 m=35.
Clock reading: h=11 m=2
